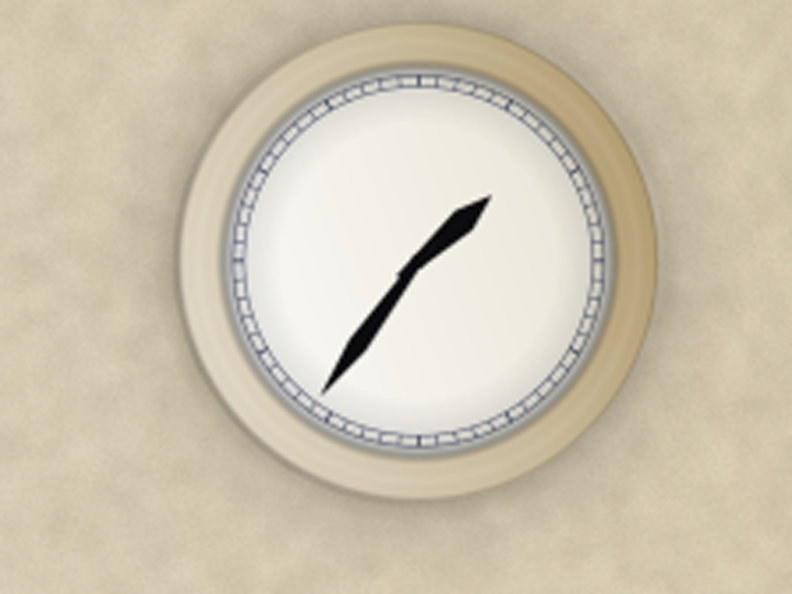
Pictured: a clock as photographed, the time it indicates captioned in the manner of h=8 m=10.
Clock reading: h=1 m=36
